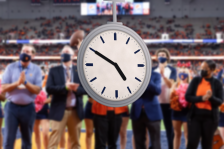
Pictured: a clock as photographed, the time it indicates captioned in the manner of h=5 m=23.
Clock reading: h=4 m=50
